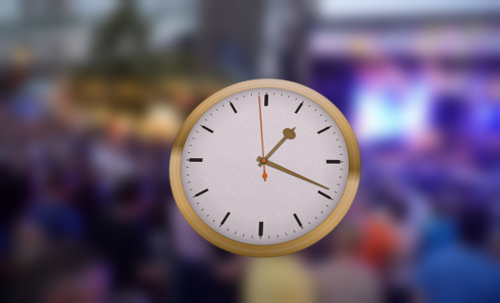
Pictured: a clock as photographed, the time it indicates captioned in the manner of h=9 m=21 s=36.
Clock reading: h=1 m=18 s=59
